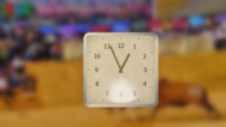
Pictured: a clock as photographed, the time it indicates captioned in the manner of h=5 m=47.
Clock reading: h=12 m=56
